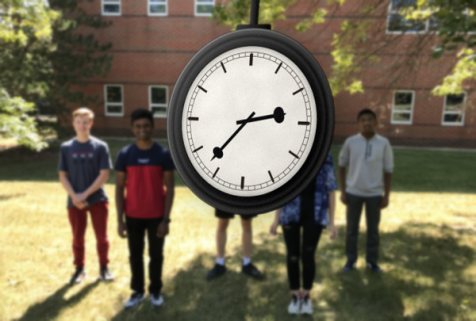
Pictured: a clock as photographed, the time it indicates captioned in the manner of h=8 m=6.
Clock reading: h=2 m=37
